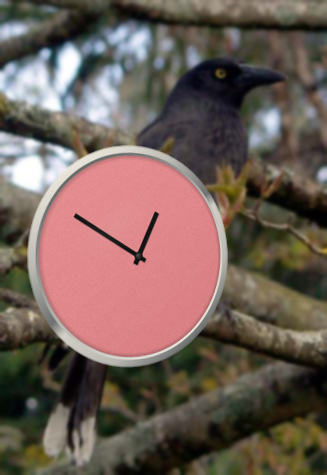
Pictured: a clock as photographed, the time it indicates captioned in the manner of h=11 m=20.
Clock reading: h=12 m=50
